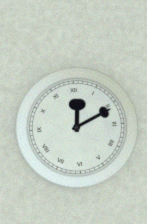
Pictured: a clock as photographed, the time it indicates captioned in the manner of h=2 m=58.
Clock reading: h=12 m=11
